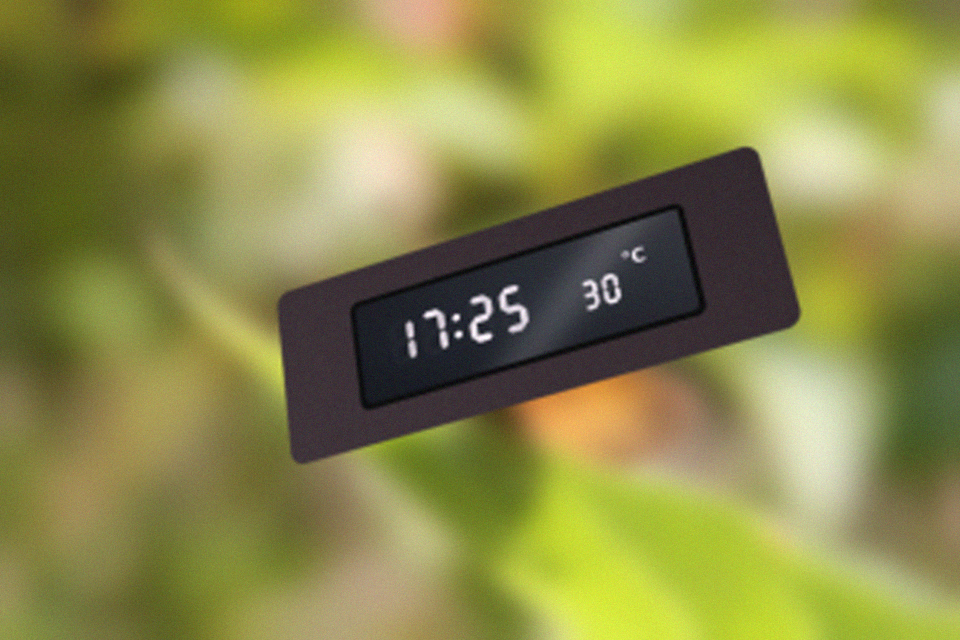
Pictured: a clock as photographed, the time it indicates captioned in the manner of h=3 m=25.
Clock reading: h=17 m=25
